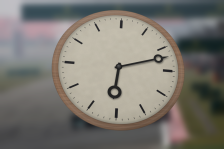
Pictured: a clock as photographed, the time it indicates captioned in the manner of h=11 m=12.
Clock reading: h=6 m=12
